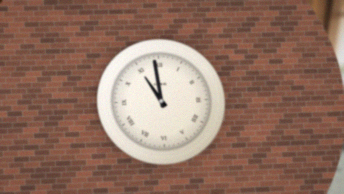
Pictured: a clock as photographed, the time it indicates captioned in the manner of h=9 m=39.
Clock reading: h=10 m=59
